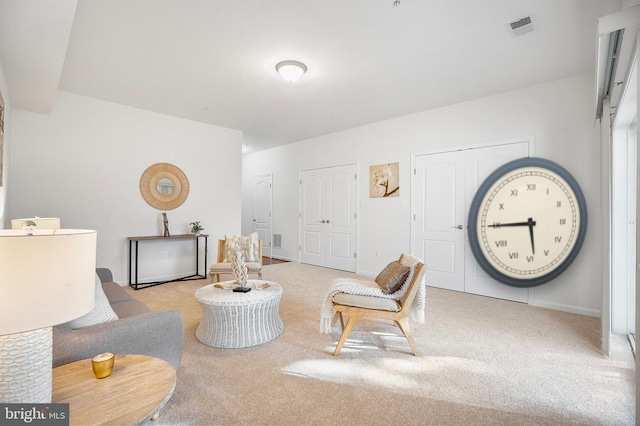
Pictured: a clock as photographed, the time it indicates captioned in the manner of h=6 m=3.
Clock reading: h=5 m=45
